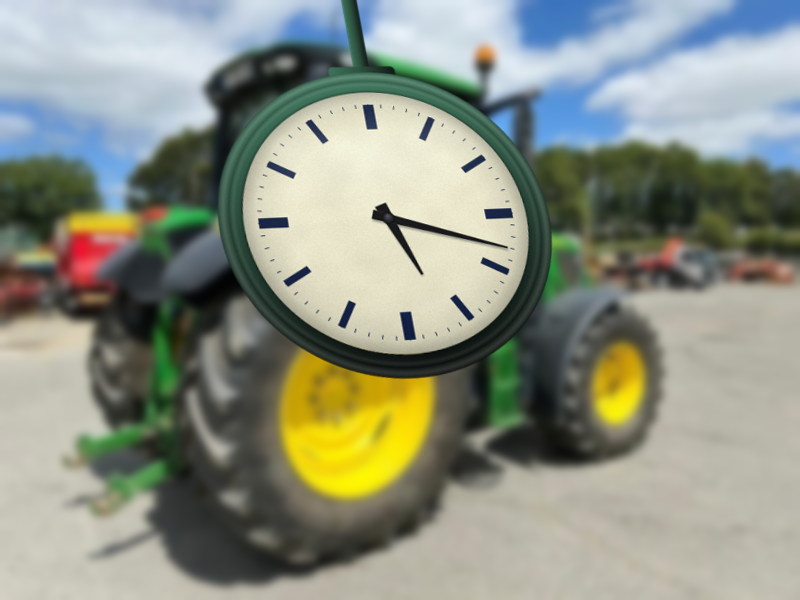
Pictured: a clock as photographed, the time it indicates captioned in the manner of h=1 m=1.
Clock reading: h=5 m=18
